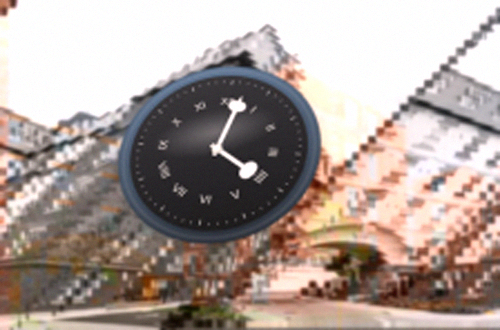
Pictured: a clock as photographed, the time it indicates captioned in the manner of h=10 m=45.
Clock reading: h=4 m=2
